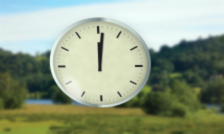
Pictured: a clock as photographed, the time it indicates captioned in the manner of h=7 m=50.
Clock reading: h=12 m=1
